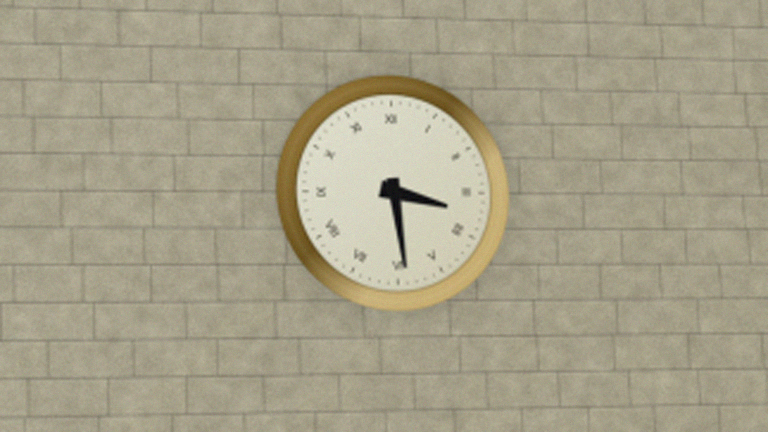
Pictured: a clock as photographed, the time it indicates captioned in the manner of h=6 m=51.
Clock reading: h=3 m=29
